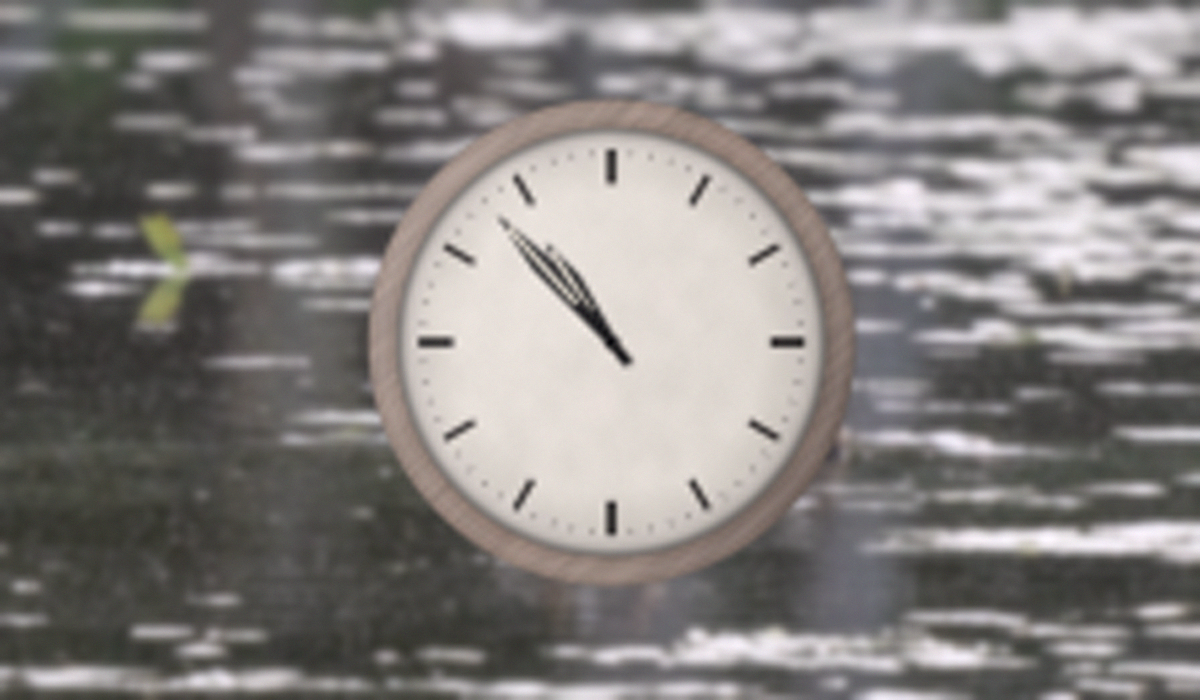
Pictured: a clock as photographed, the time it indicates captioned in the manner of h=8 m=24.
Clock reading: h=10 m=53
